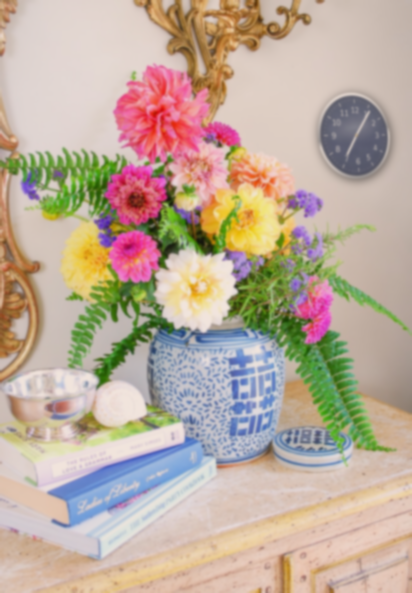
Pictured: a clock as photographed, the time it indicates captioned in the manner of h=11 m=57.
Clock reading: h=7 m=6
